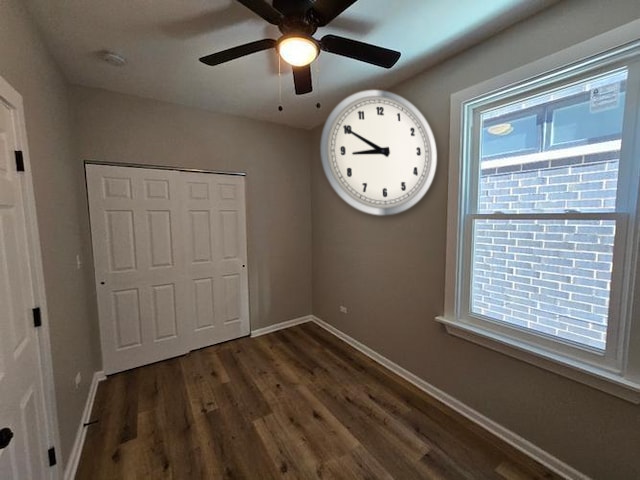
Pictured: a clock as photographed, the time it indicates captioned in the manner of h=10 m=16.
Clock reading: h=8 m=50
